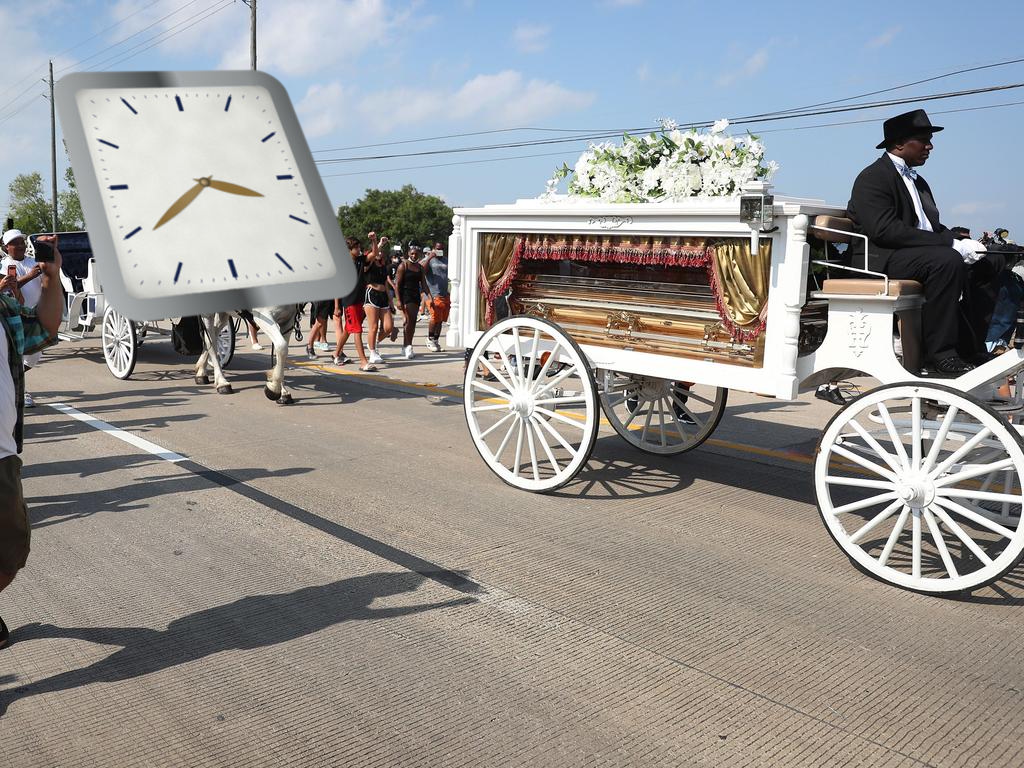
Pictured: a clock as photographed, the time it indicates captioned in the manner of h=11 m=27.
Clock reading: h=3 m=39
